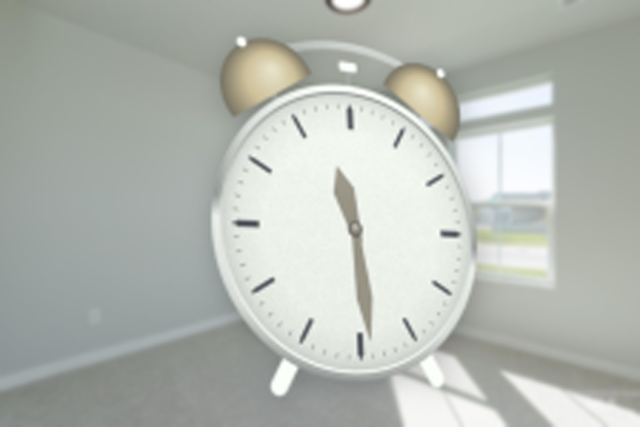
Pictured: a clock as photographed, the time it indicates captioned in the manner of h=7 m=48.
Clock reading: h=11 m=29
